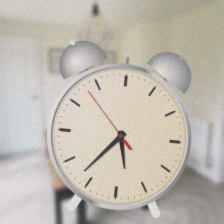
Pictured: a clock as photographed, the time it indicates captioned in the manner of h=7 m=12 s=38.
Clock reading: h=5 m=36 s=53
